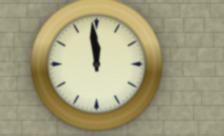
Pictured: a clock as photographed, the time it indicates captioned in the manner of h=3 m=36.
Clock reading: h=11 m=59
